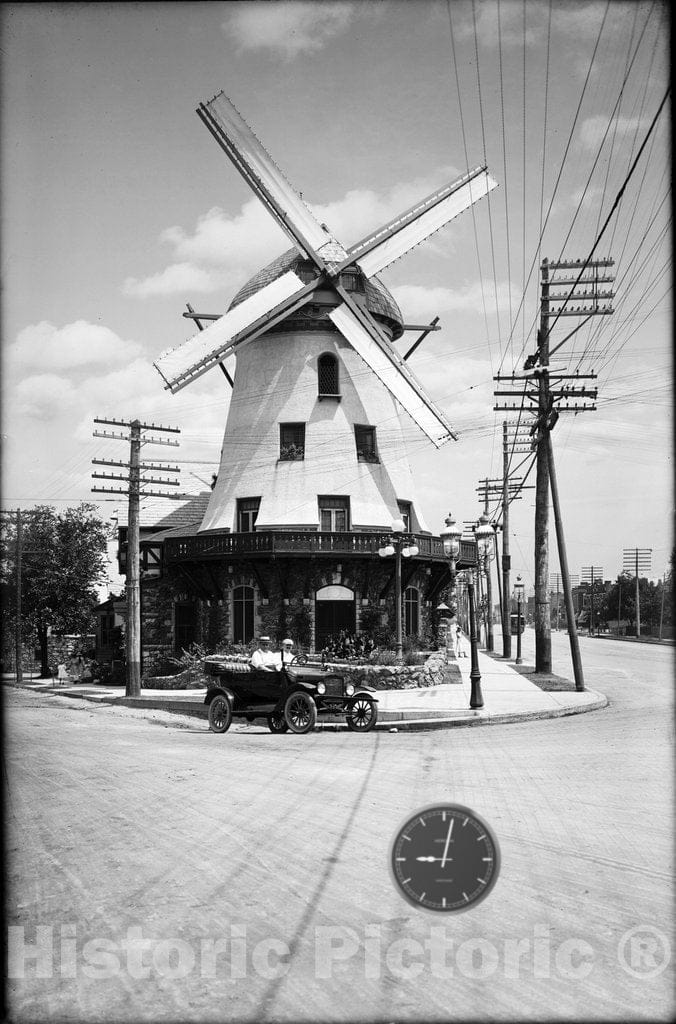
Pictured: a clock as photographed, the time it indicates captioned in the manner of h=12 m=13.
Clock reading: h=9 m=2
